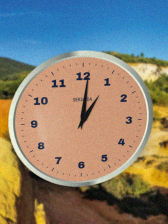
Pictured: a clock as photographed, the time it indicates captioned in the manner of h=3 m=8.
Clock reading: h=1 m=1
